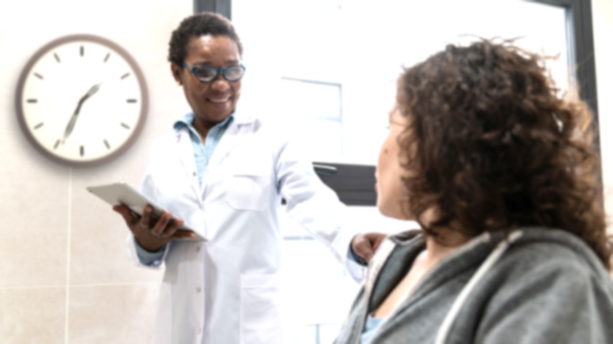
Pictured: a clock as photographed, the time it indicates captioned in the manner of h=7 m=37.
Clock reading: h=1 m=34
